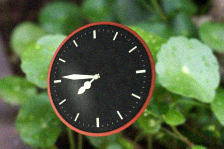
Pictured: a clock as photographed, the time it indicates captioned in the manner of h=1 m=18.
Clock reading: h=7 m=46
